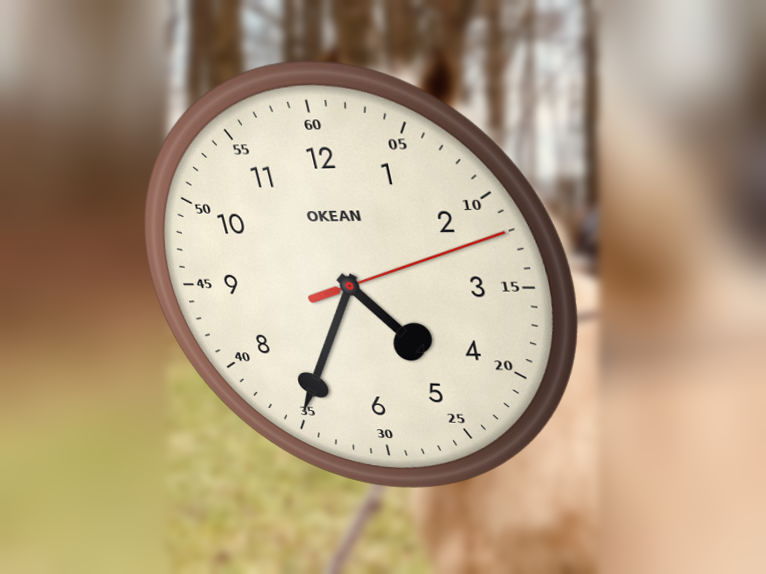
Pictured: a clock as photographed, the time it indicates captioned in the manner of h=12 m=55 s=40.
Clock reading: h=4 m=35 s=12
